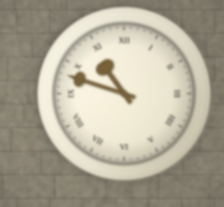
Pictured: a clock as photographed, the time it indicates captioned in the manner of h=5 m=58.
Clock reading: h=10 m=48
